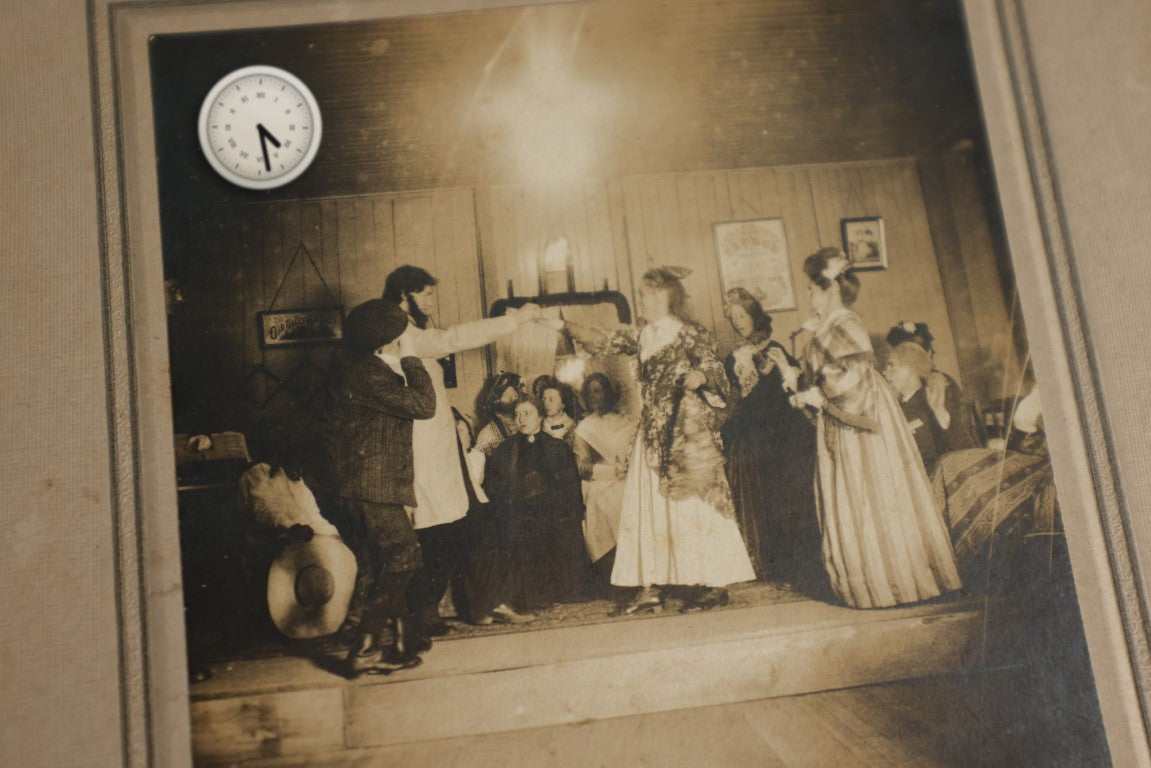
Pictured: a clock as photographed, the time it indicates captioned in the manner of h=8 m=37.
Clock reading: h=4 m=28
